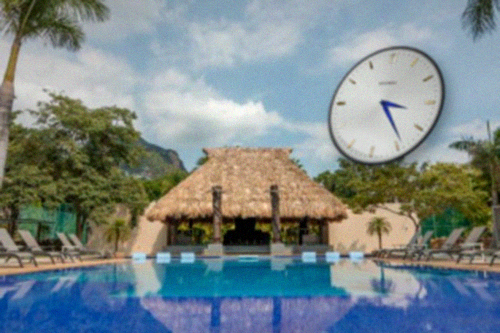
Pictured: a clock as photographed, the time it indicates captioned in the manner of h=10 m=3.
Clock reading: h=3 m=24
